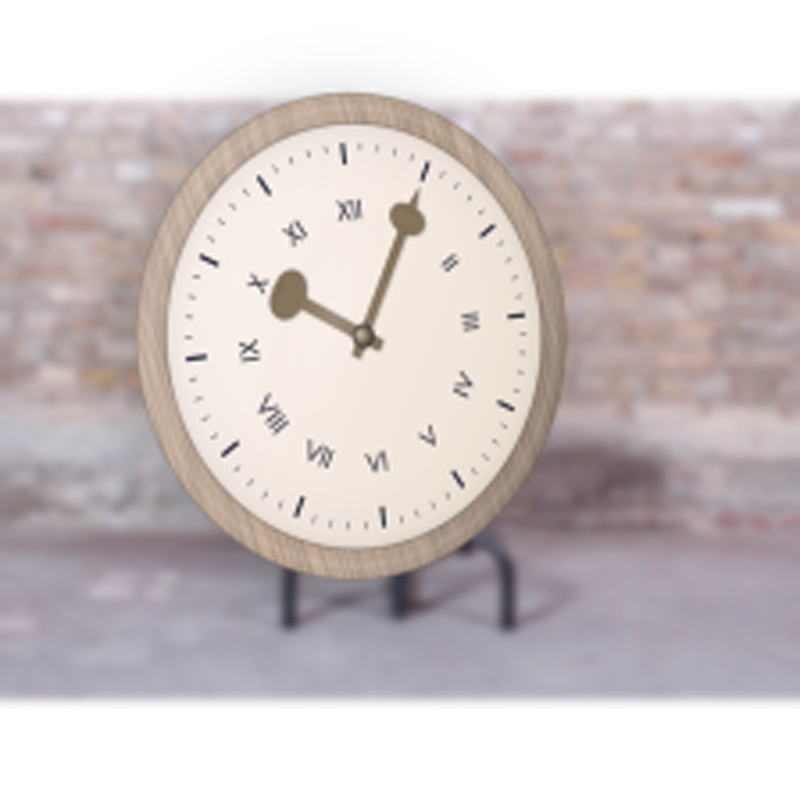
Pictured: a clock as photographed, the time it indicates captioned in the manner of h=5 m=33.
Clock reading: h=10 m=5
